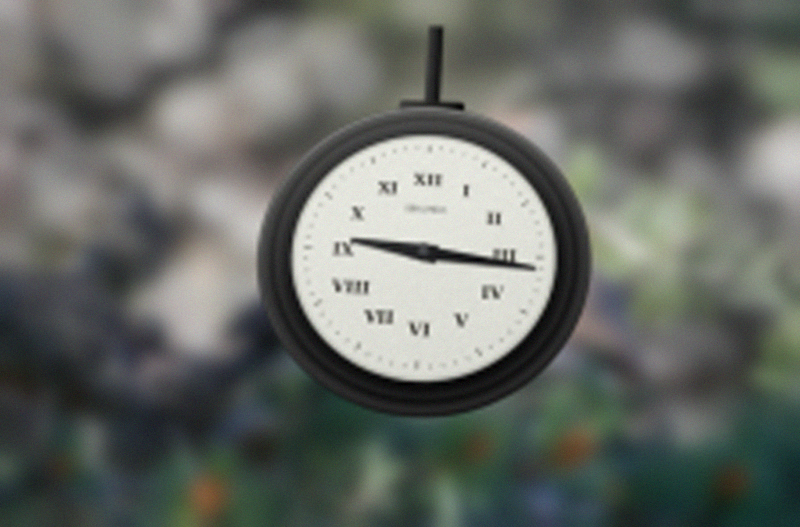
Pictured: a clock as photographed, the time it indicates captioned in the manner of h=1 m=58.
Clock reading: h=9 m=16
